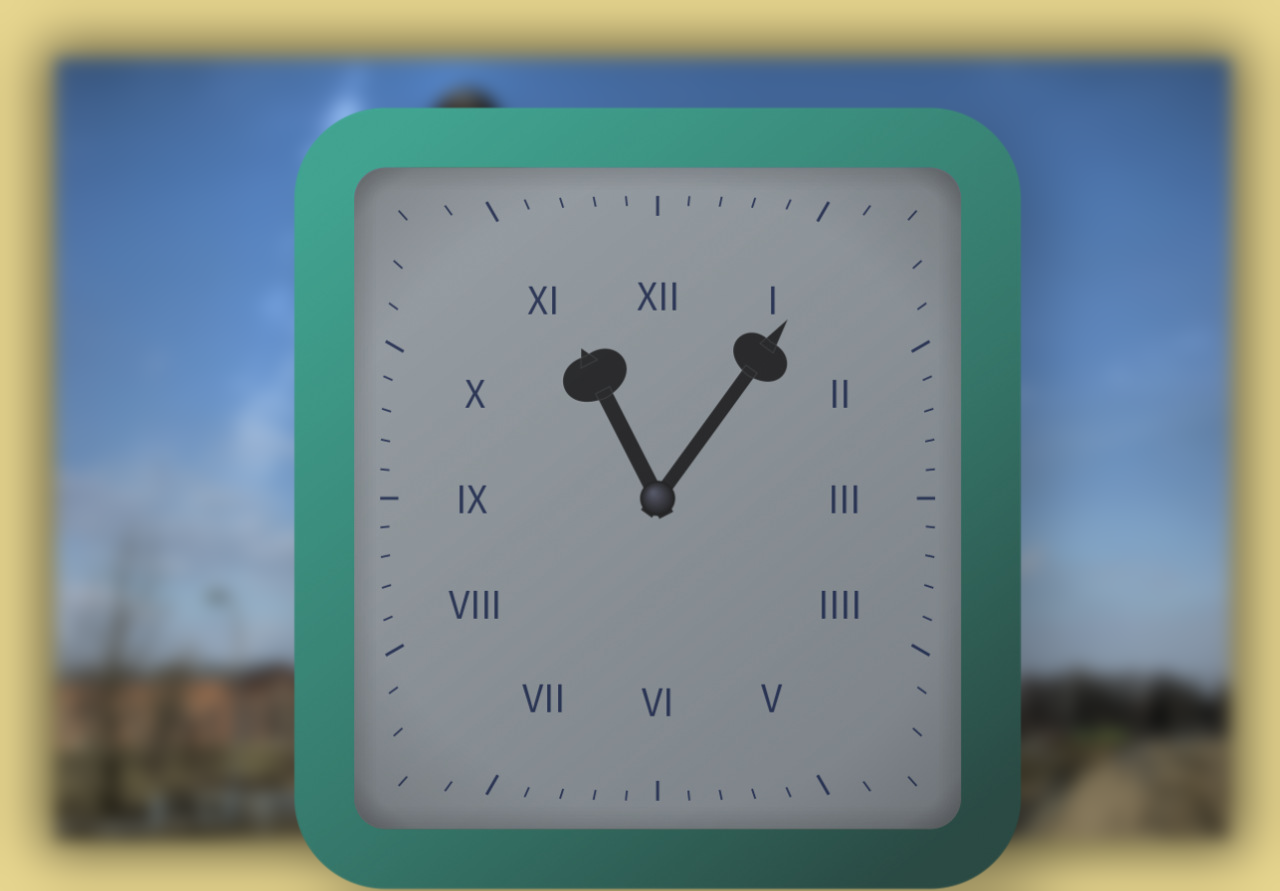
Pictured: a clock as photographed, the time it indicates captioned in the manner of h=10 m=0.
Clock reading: h=11 m=6
